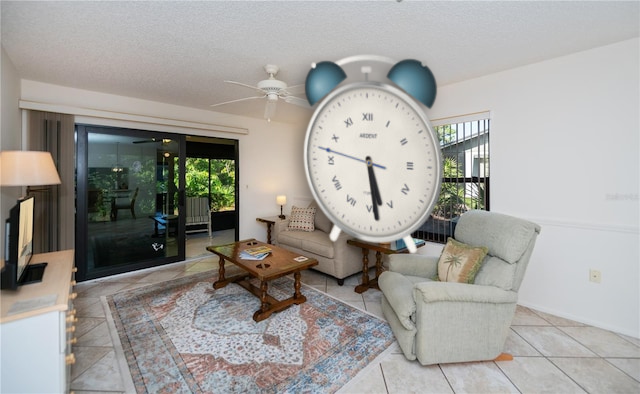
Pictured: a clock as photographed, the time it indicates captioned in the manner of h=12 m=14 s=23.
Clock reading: h=5 m=28 s=47
